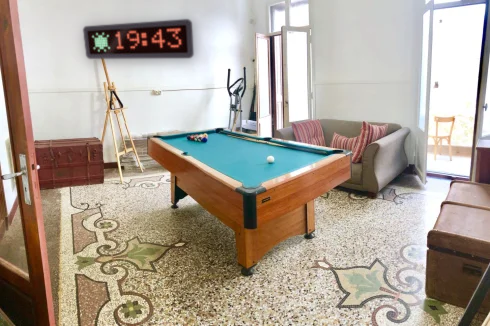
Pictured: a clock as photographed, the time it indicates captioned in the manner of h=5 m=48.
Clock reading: h=19 m=43
